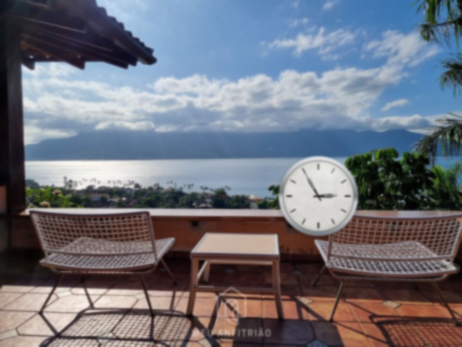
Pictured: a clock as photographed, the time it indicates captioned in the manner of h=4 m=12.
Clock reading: h=2 m=55
